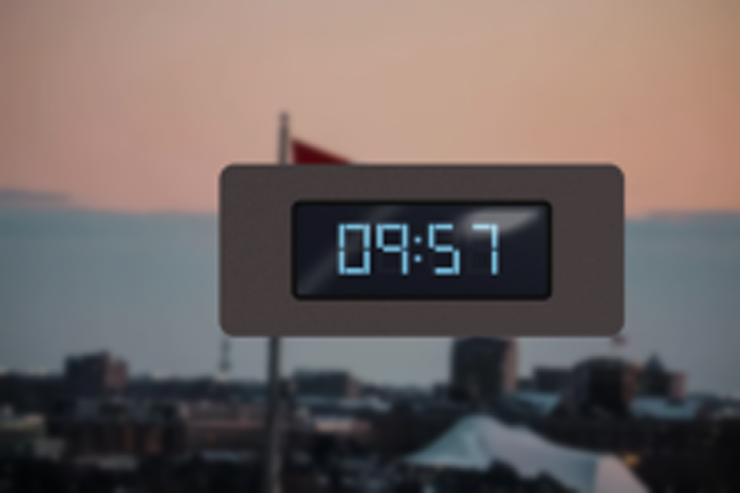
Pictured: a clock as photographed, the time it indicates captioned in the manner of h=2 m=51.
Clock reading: h=9 m=57
